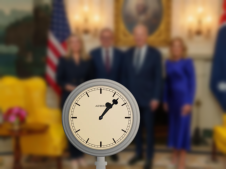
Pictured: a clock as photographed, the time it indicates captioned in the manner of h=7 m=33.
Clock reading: h=1 m=7
